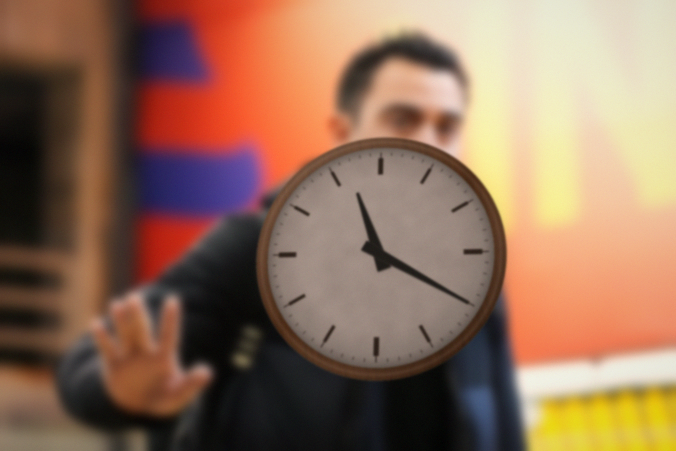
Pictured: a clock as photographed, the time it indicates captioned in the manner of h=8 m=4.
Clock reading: h=11 m=20
